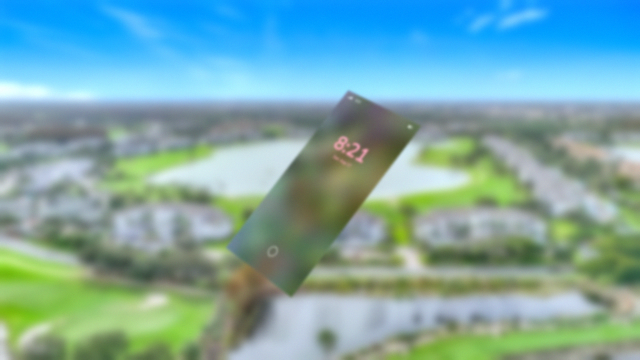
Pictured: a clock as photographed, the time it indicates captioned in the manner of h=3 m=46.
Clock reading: h=8 m=21
